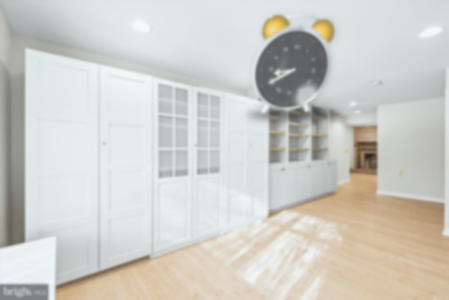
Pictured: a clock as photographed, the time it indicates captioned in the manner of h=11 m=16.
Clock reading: h=8 m=40
